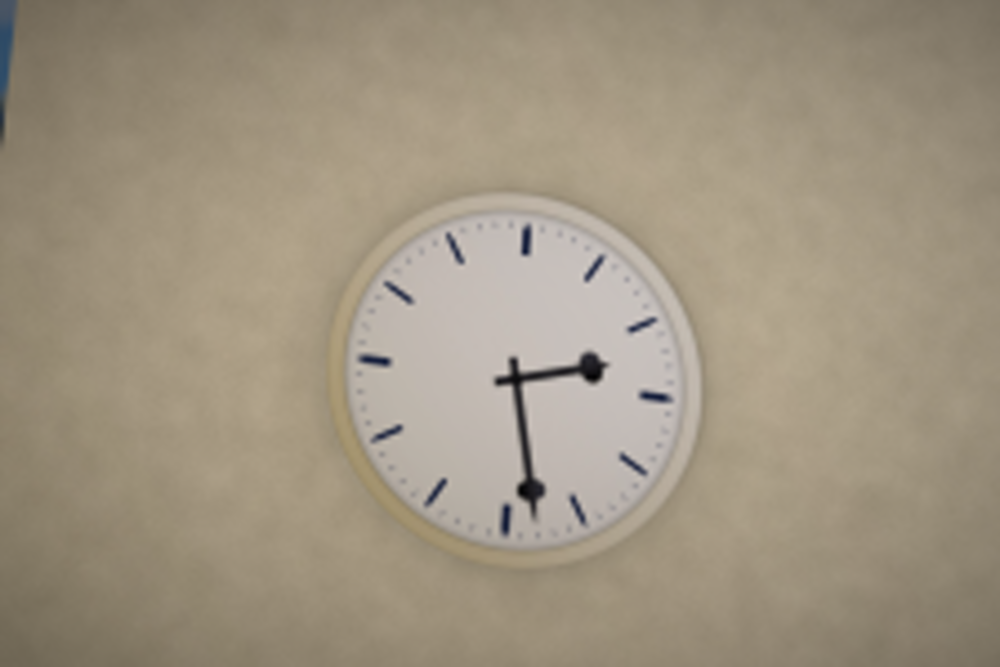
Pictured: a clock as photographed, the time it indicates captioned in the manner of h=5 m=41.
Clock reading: h=2 m=28
